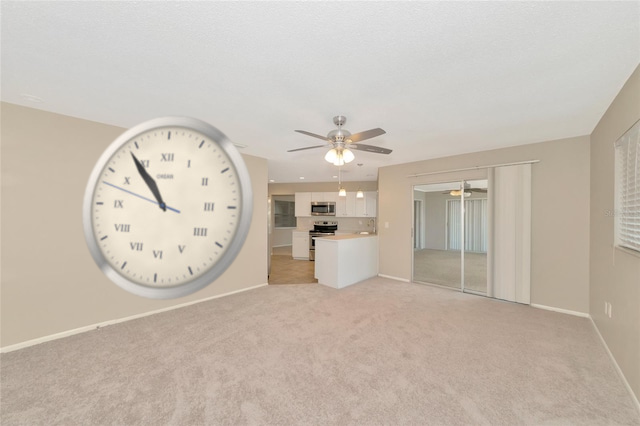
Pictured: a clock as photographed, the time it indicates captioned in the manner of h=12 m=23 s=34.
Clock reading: h=10 m=53 s=48
